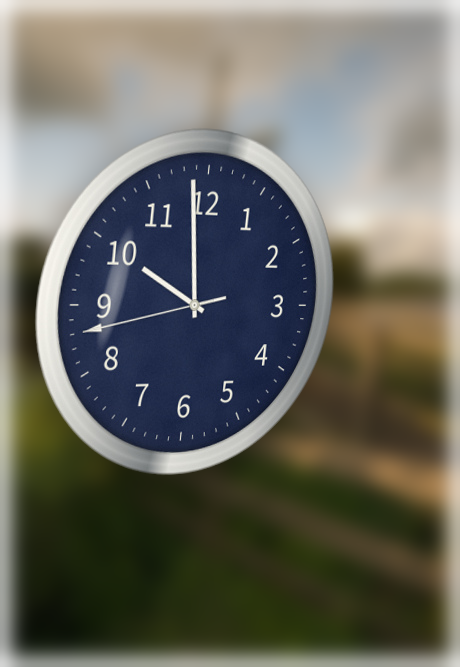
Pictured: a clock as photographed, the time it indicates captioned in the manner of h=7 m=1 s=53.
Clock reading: h=9 m=58 s=43
